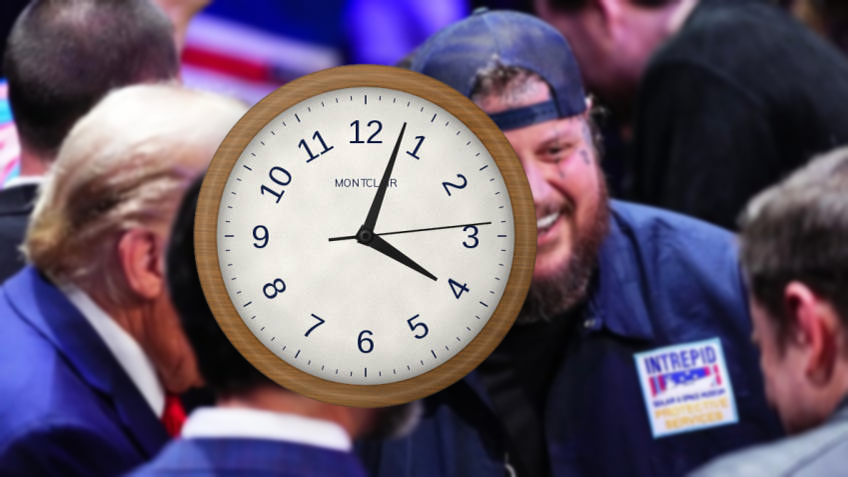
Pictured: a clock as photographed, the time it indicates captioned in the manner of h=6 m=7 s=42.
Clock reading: h=4 m=3 s=14
